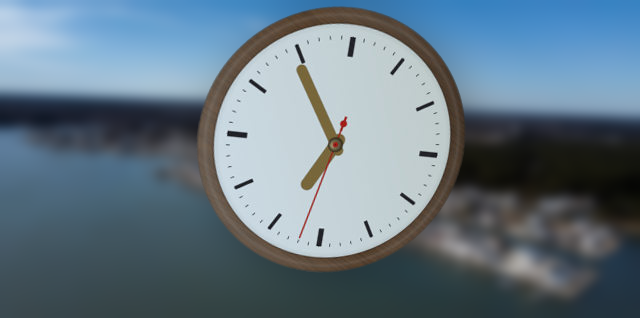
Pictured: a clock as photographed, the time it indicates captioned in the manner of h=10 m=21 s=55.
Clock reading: h=6 m=54 s=32
